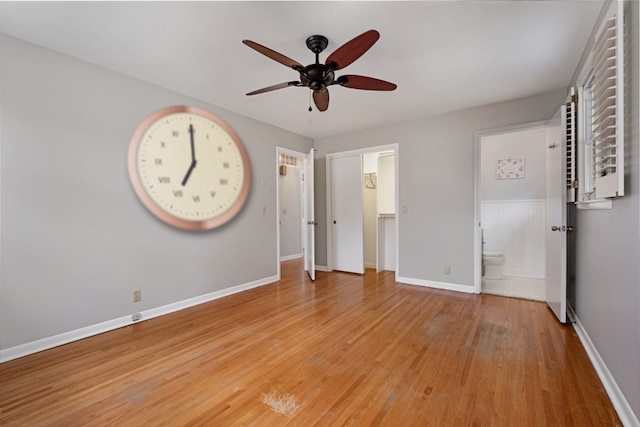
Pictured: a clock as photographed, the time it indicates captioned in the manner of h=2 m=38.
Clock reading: h=7 m=0
